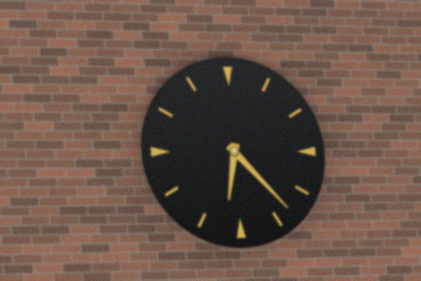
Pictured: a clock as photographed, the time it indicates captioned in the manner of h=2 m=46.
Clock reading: h=6 m=23
